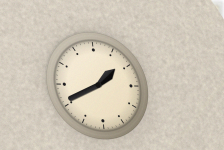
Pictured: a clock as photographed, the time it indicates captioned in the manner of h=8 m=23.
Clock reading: h=1 m=41
